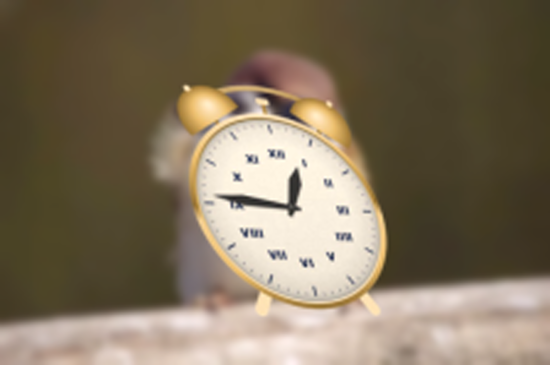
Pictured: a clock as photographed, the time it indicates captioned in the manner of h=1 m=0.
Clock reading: h=12 m=46
